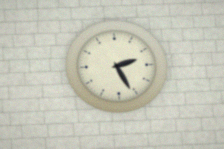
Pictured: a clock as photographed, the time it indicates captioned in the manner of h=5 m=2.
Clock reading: h=2 m=26
